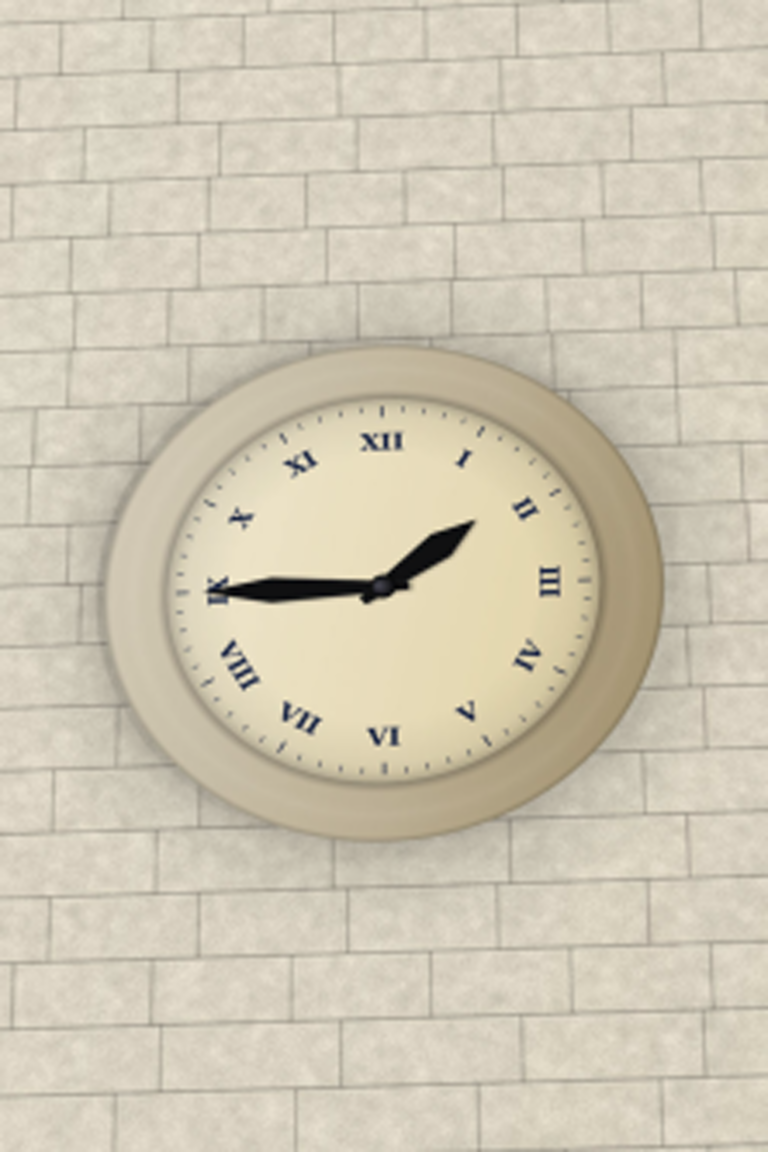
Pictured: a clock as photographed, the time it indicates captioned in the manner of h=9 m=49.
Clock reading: h=1 m=45
